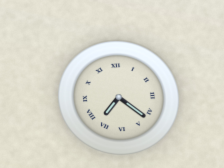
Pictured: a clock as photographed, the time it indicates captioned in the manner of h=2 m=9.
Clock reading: h=7 m=22
